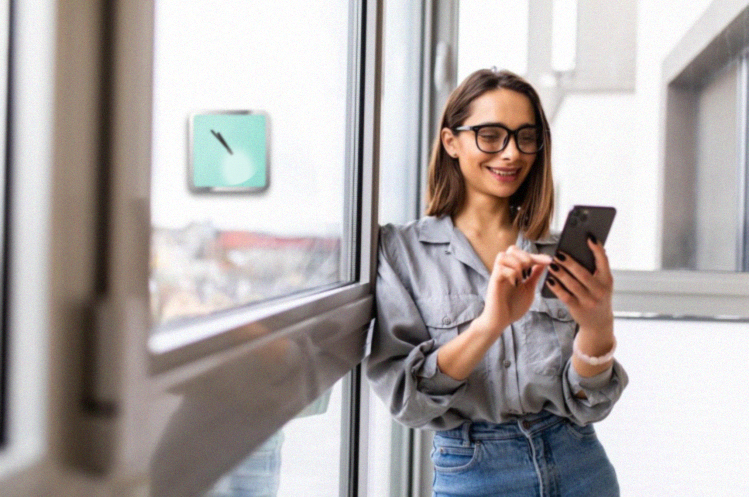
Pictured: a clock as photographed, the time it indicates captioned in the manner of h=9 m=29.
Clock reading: h=10 m=53
